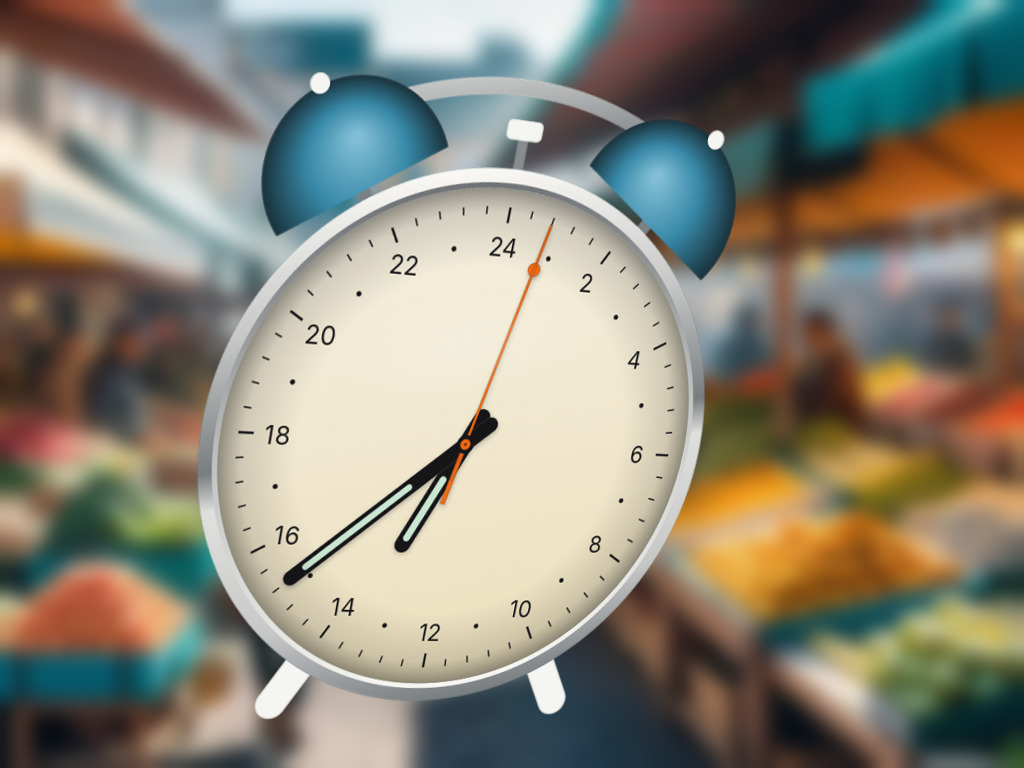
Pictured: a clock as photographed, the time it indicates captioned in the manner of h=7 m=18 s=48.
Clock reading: h=13 m=38 s=2
